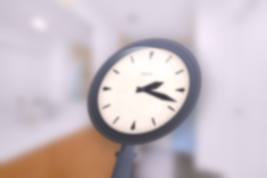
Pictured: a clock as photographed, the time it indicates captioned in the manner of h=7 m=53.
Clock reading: h=2 m=18
